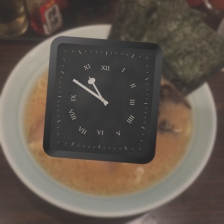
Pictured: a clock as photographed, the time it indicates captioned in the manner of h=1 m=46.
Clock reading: h=10 m=50
